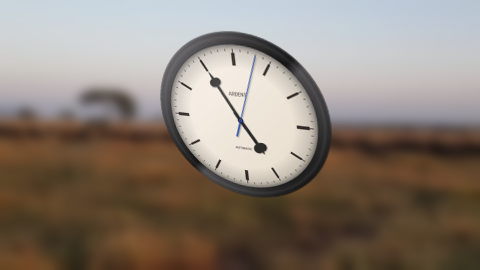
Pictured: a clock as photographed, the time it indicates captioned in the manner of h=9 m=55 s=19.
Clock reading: h=4 m=55 s=3
